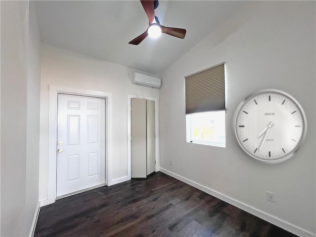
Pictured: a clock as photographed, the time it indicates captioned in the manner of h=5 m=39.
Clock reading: h=7 m=34
